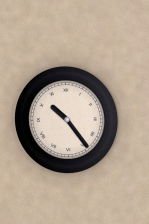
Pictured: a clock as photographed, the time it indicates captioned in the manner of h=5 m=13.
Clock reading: h=10 m=24
